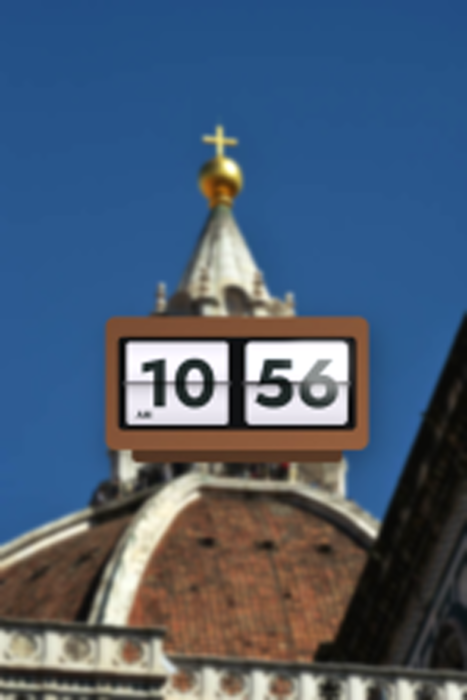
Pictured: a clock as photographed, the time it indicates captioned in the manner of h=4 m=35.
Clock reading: h=10 m=56
